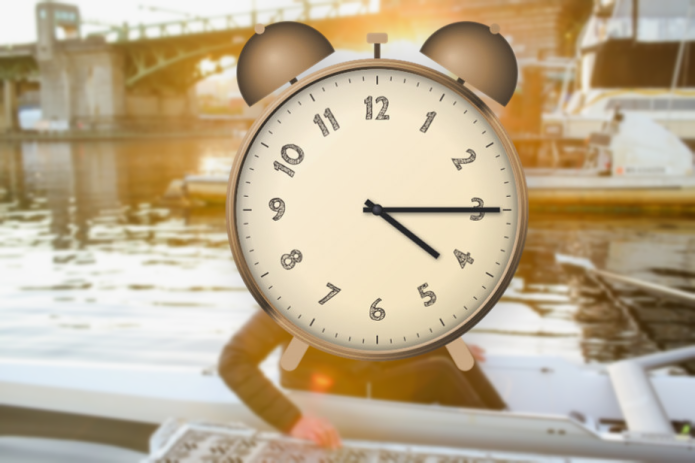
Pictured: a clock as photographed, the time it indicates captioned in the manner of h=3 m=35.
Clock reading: h=4 m=15
